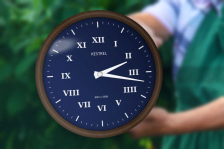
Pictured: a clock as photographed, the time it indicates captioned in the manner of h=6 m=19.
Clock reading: h=2 m=17
